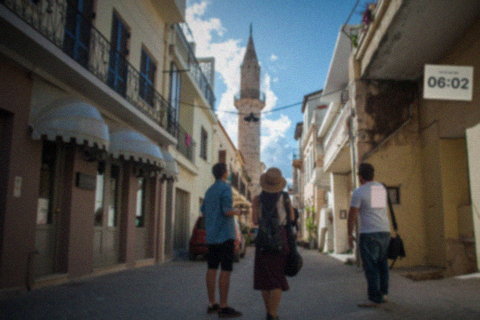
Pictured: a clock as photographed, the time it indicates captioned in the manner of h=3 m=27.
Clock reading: h=6 m=2
